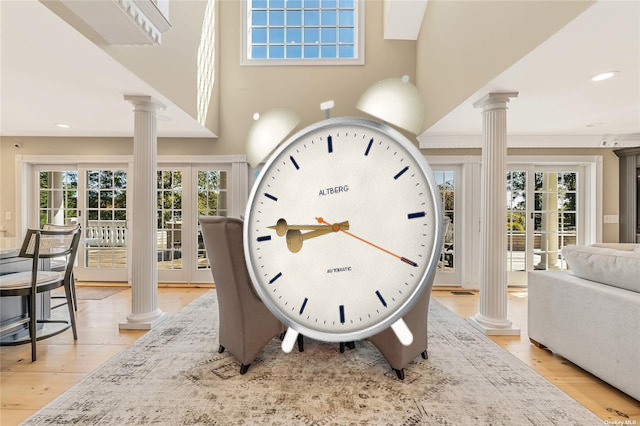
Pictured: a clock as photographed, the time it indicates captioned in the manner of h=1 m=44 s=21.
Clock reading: h=8 m=46 s=20
